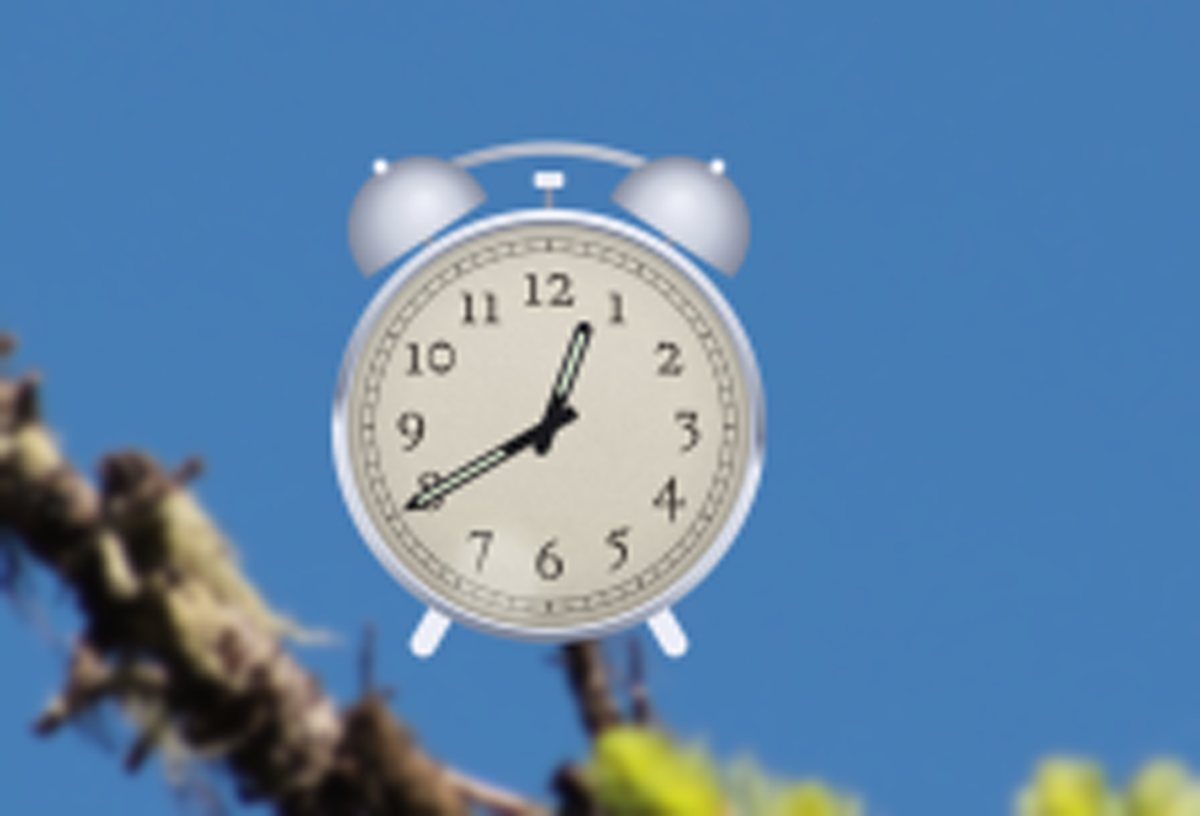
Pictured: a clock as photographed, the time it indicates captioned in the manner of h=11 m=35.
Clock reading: h=12 m=40
